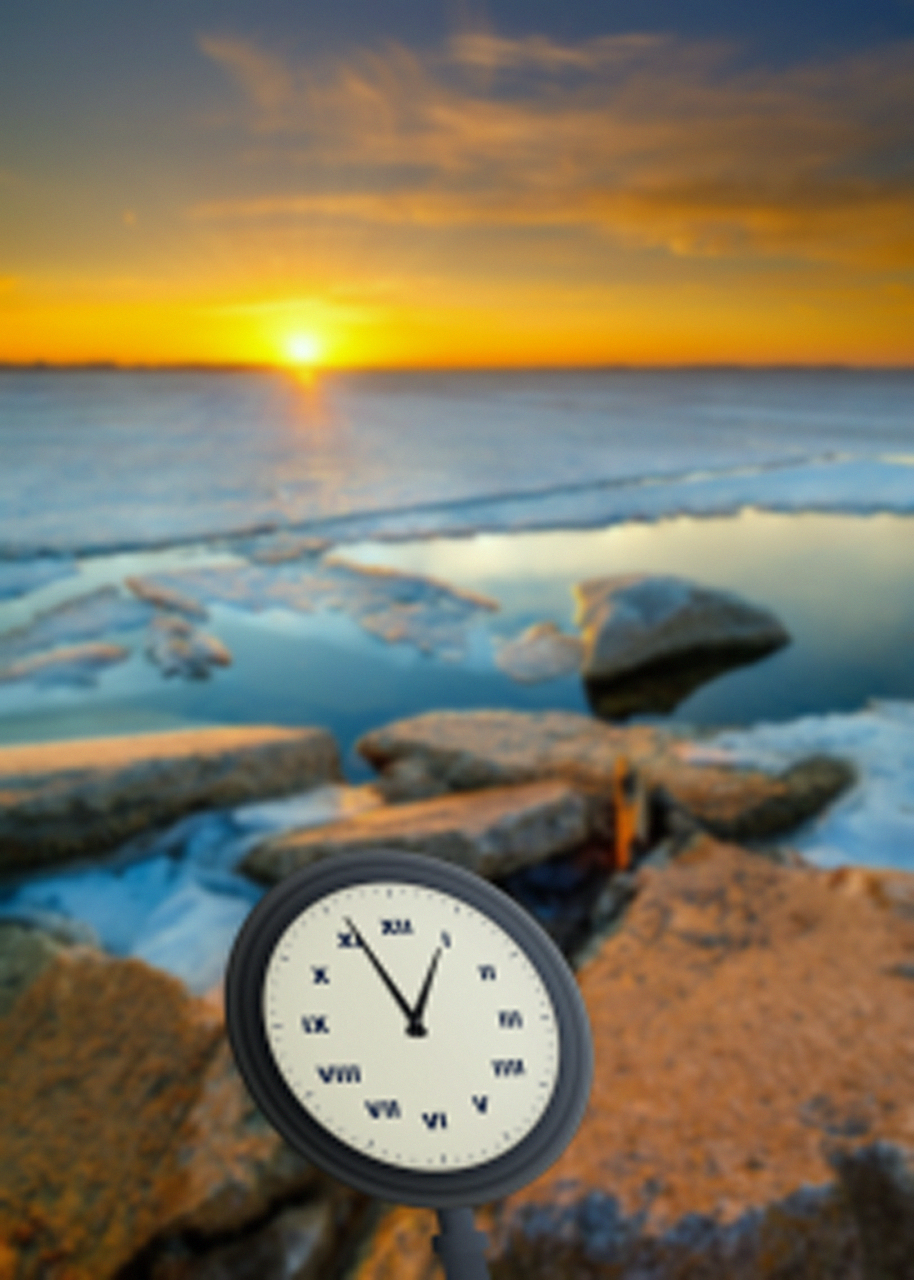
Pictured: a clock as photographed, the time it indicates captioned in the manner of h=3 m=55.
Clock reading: h=12 m=56
